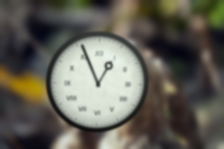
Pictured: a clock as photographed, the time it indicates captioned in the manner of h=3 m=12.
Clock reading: h=12 m=56
